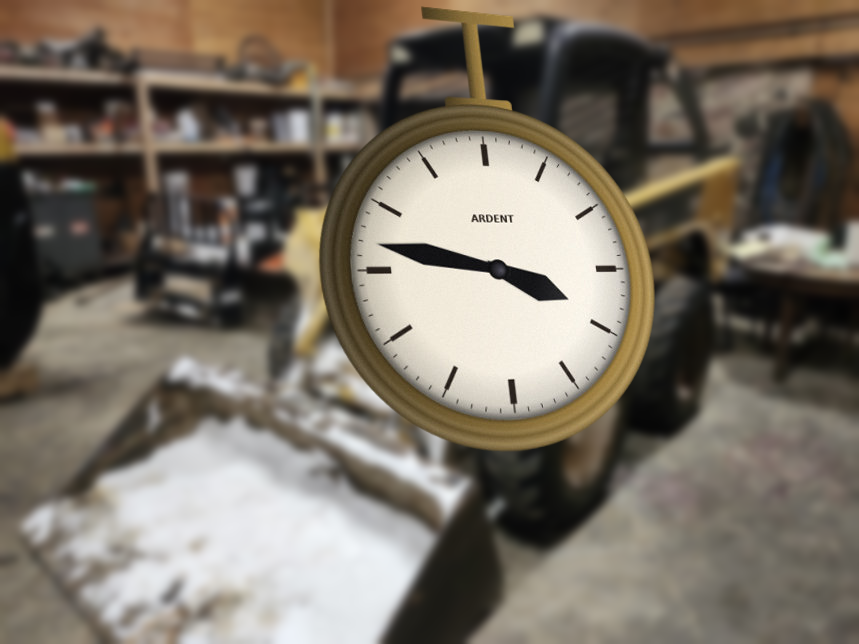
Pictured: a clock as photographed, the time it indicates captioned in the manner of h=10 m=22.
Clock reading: h=3 m=47
